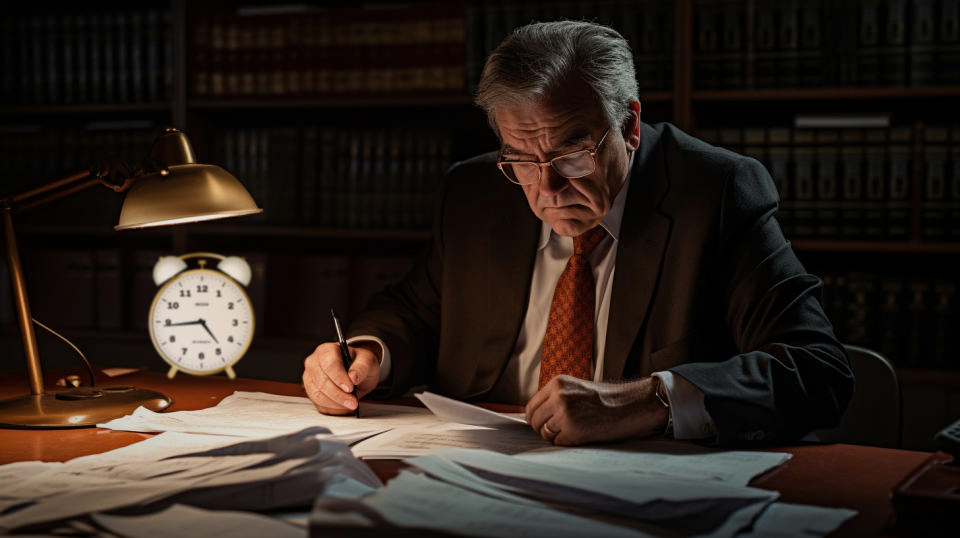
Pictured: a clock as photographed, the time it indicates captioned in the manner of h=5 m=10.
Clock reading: h=4 m=44
